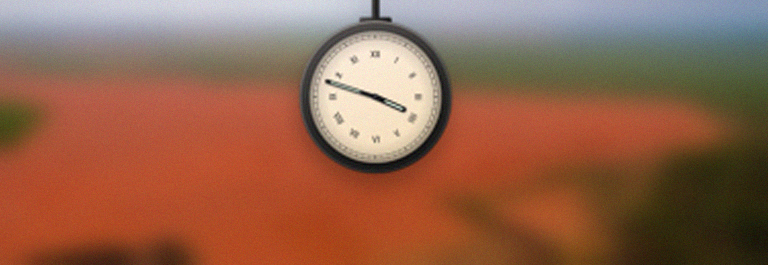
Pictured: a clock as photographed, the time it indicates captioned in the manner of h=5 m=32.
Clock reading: h=3 m=48
